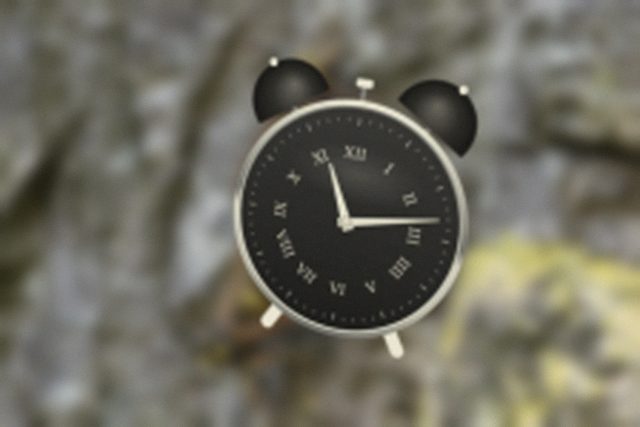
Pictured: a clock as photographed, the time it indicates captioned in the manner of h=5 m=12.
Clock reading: h=11 m=13
